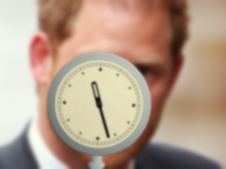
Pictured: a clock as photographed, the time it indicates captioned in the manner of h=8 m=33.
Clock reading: h=11 m=27
